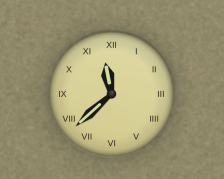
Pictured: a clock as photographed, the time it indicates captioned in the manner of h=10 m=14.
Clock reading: h=11 m=38
